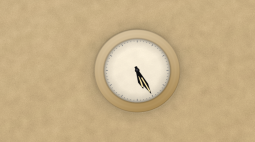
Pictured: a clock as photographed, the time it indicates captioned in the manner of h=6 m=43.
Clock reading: h=5 m=25
